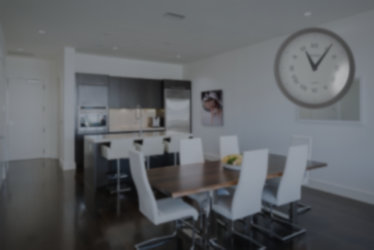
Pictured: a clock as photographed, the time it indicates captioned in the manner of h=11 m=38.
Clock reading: h=11 m=6
